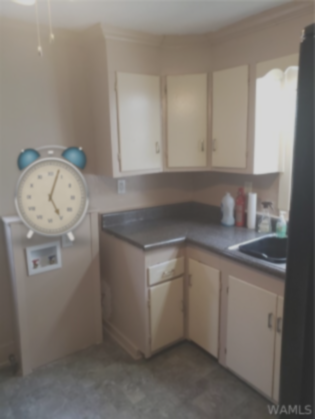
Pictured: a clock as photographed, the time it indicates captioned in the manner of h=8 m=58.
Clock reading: h=5 m=3
